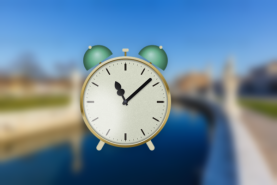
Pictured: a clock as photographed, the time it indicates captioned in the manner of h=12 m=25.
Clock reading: h=11 m=8
